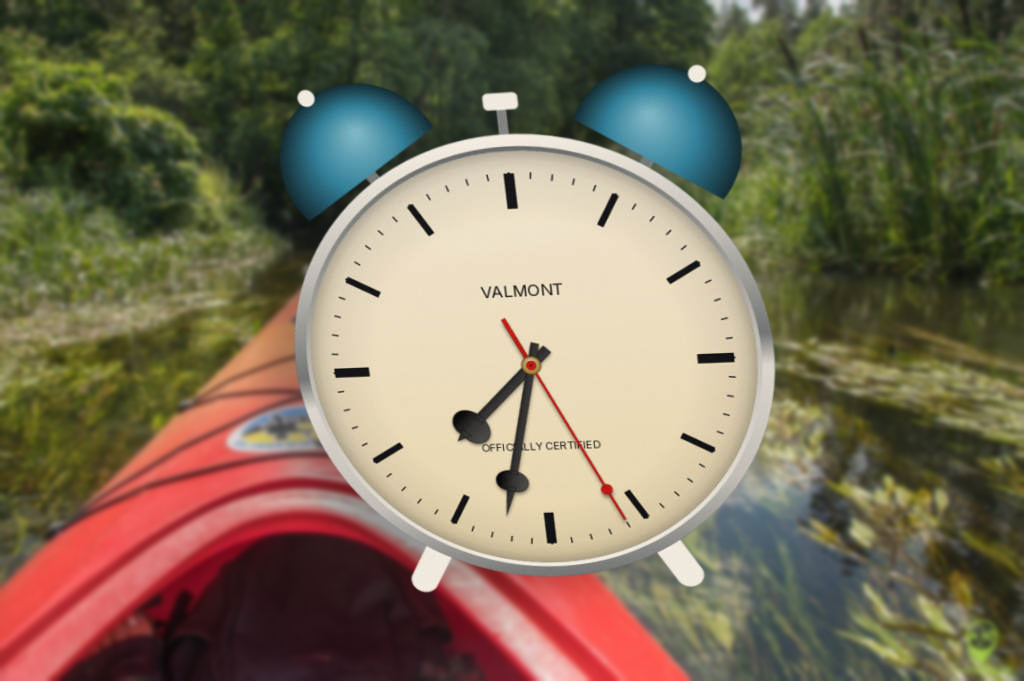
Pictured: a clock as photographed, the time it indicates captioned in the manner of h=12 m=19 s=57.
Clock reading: h=7 m=32 s=26
